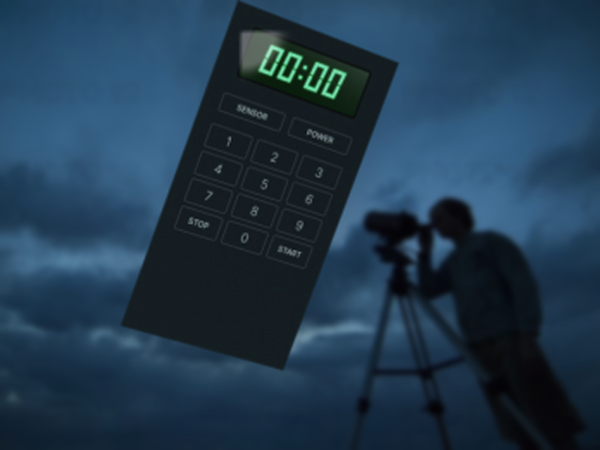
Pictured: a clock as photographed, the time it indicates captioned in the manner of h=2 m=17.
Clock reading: h=0 m=0
